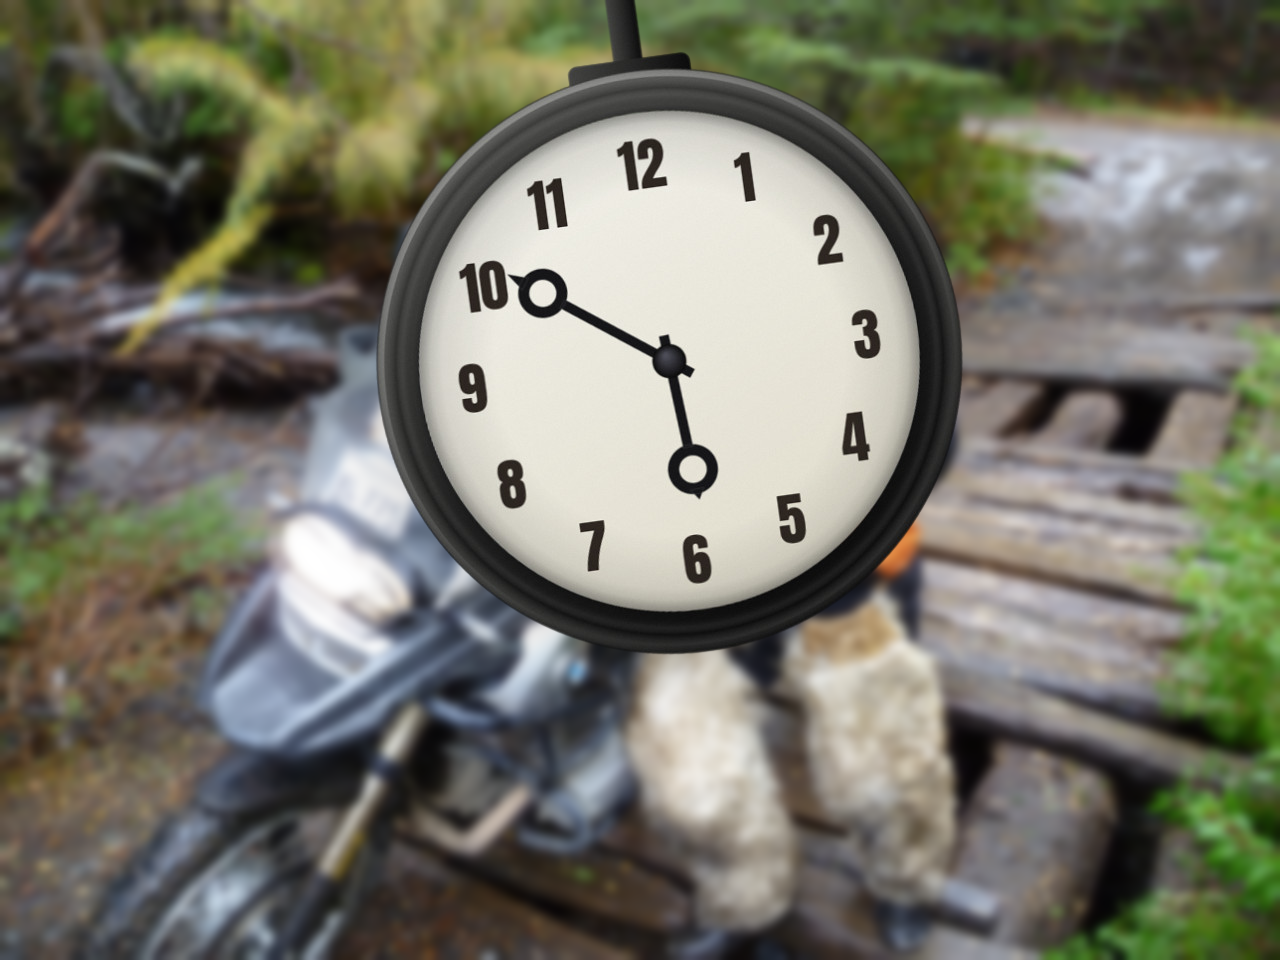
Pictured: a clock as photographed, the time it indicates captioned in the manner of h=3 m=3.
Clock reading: h=5 m=51
